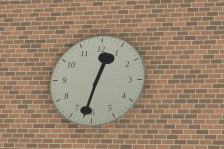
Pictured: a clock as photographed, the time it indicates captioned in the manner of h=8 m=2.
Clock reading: h=12 m=32
